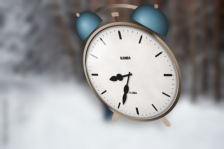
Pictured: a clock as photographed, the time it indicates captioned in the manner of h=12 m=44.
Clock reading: h=8 m=34
